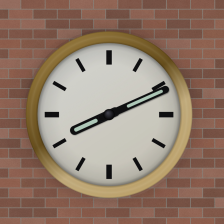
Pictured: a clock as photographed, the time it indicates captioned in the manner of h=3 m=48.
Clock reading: h=8 m=11
